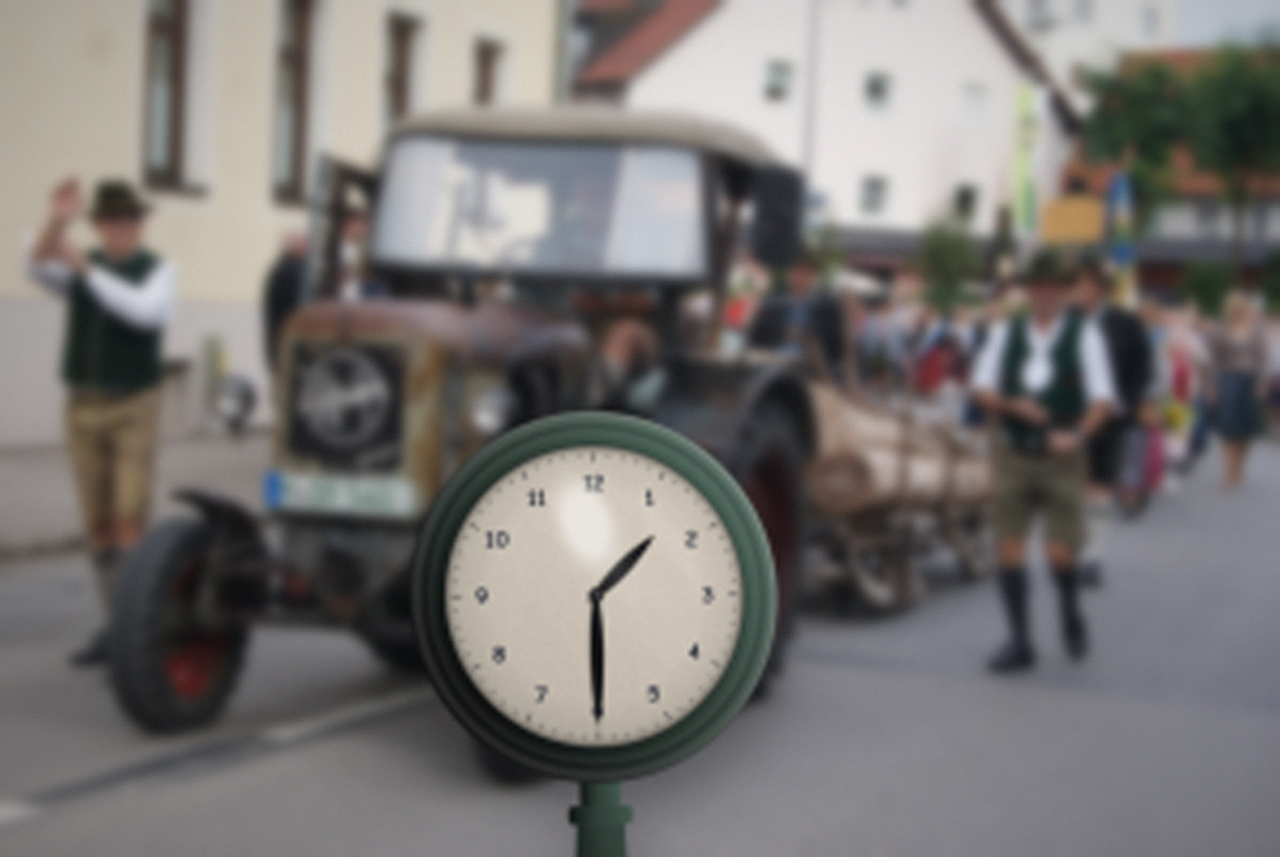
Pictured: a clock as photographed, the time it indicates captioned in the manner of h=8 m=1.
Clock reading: h=1 m=30
